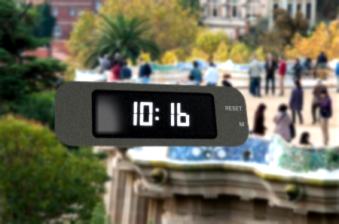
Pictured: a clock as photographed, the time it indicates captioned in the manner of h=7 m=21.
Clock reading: h=10 m=16
